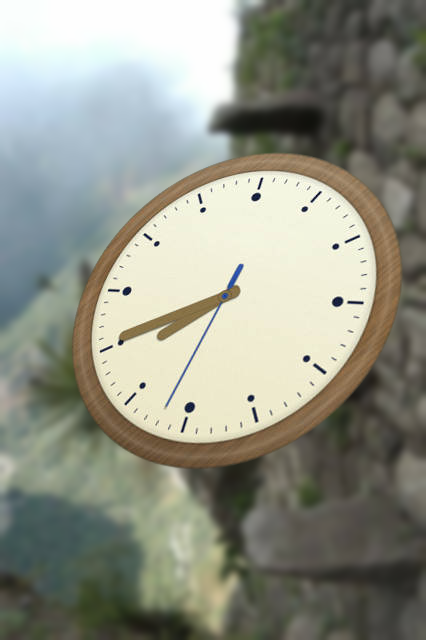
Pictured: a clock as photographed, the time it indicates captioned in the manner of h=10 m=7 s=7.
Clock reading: h=7 m=40 s=32
